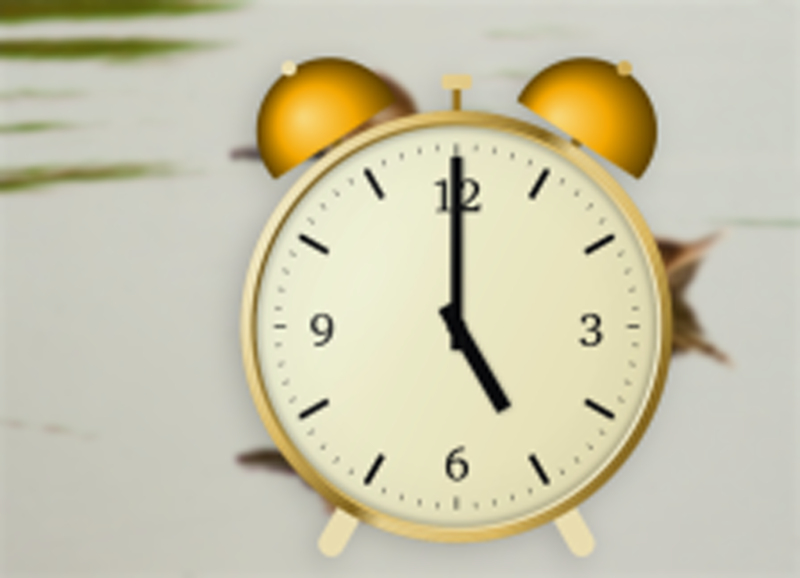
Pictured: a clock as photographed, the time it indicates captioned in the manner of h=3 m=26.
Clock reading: h=5 m=0
